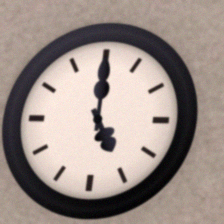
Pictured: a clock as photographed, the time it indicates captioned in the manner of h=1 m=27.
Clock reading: h=5 m=0
